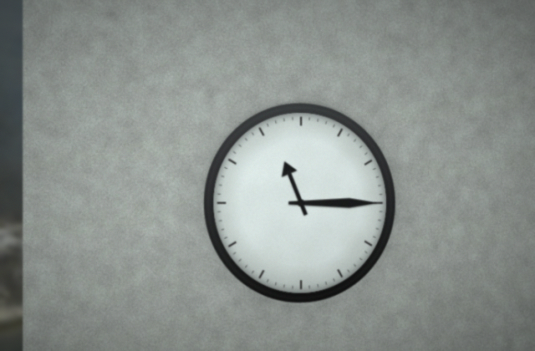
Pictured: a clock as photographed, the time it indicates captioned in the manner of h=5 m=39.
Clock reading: h=11 m=15
